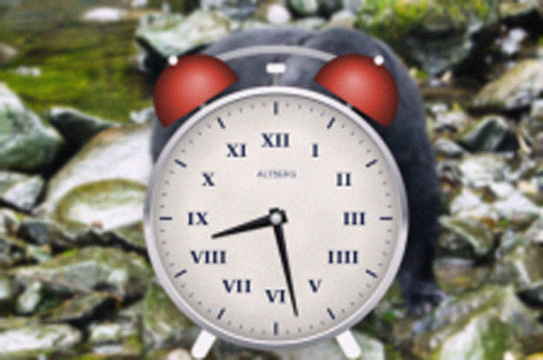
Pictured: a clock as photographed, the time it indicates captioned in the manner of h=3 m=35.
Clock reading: h=8 m=28
